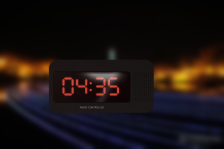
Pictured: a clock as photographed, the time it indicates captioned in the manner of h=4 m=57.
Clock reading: h=4 m=35
